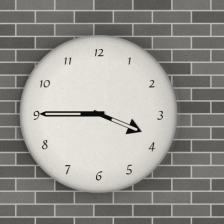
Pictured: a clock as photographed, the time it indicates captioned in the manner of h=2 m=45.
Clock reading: h=3 m=45
